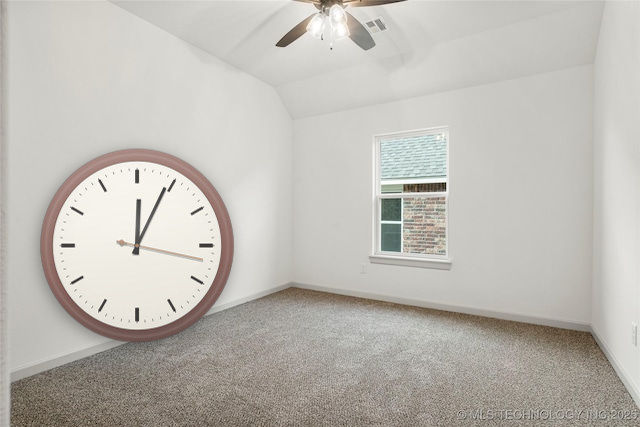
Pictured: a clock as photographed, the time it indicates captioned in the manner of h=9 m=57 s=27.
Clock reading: h=12 m=4 s=17
